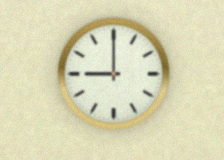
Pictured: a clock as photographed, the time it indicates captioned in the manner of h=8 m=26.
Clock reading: h=9 m=0
